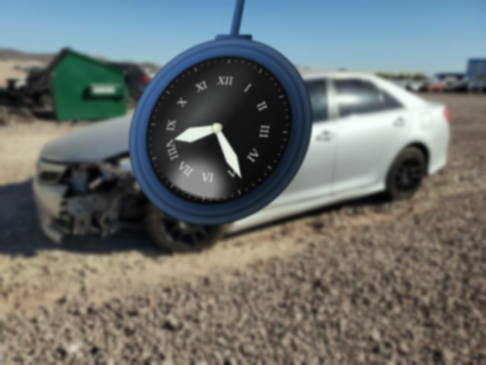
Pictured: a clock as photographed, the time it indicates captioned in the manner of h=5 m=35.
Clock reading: h=8 m=24
